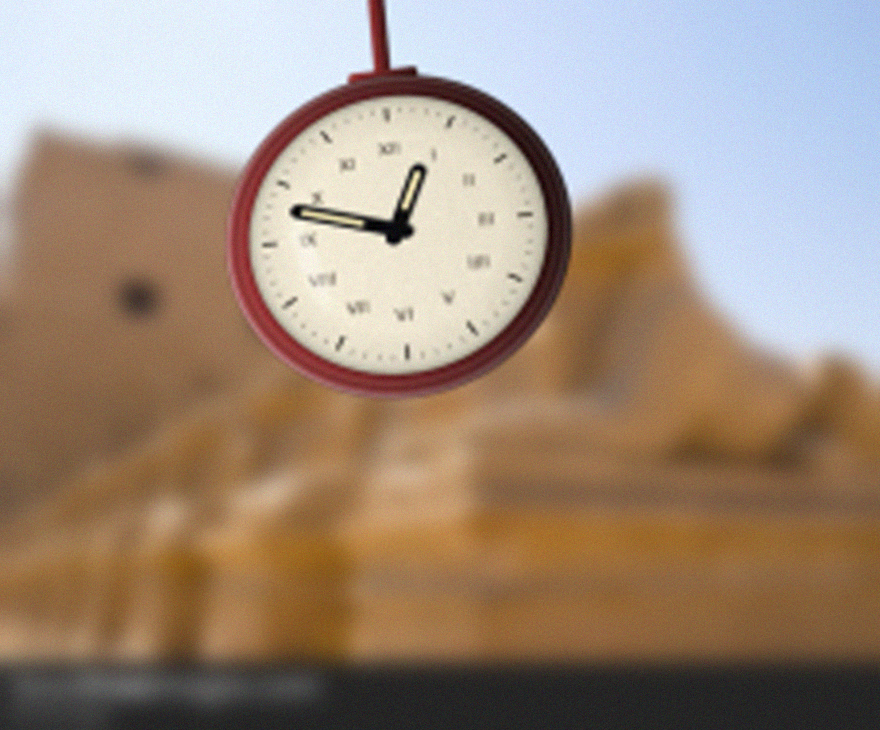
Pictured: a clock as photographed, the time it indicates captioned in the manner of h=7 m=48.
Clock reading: h=12 m=48
